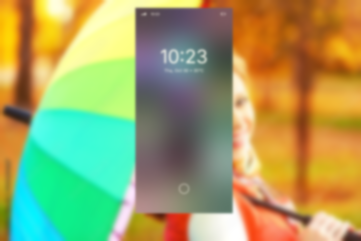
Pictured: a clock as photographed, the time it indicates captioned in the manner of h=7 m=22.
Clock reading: h=10 m=23
